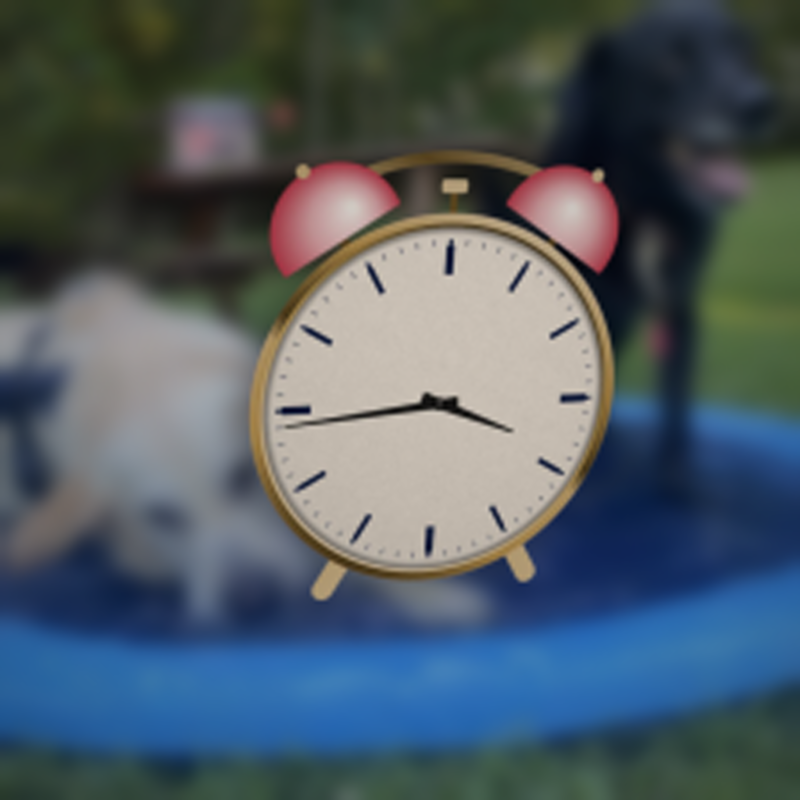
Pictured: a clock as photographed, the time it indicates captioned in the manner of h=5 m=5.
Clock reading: h=3 m=44
